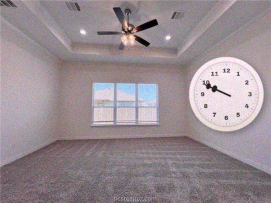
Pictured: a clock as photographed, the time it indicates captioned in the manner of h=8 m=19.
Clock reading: h=9 m=49
